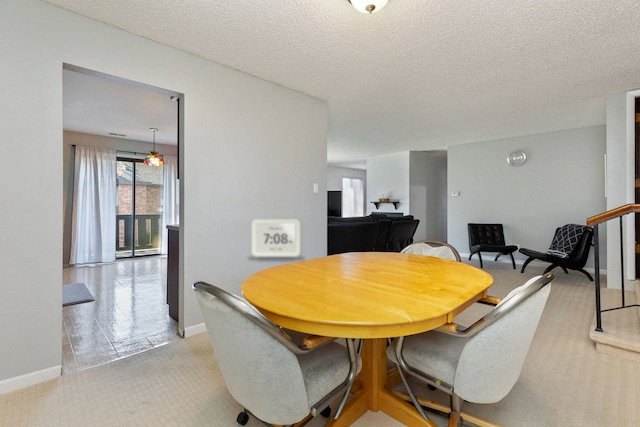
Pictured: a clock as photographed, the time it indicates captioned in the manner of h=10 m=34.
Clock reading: h=7 m=8
